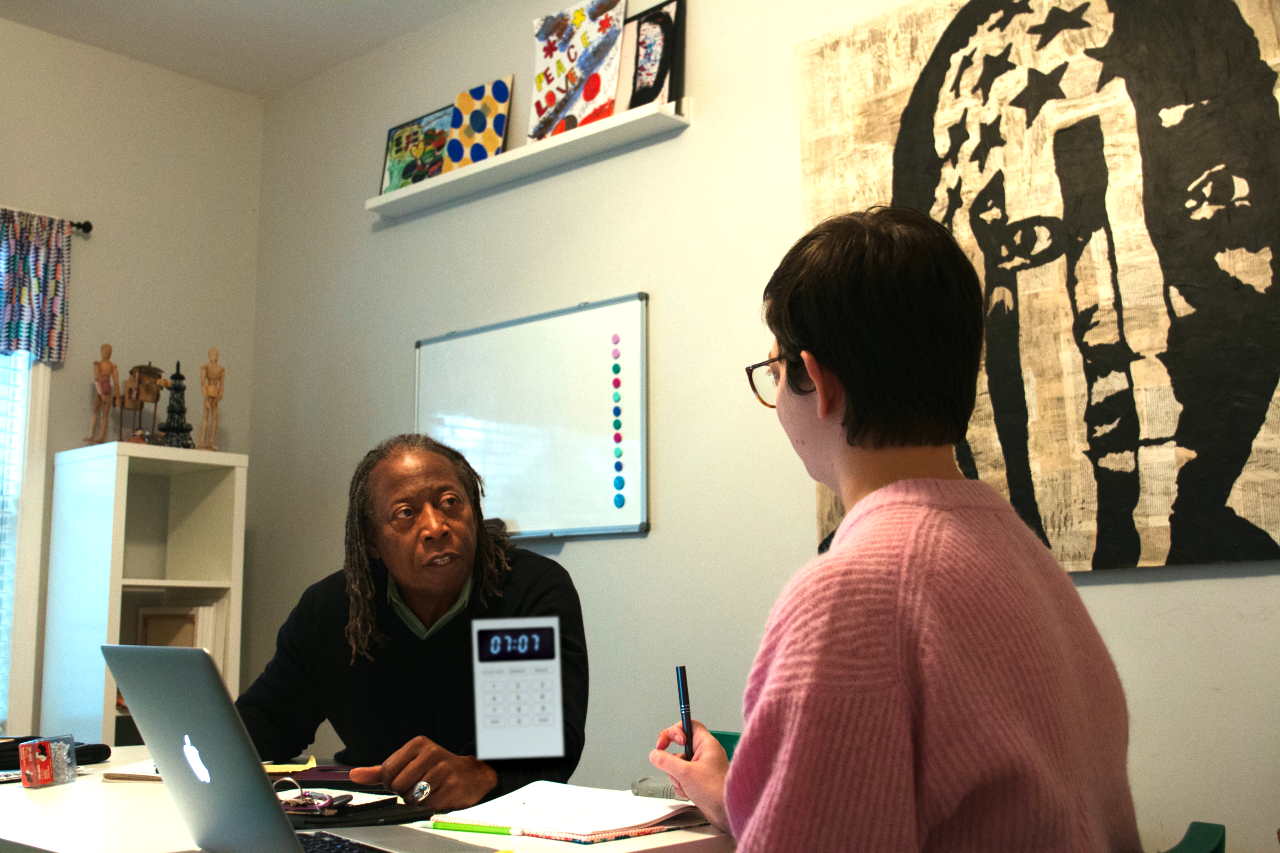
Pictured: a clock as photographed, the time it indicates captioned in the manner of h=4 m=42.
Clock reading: h=7 m=7
